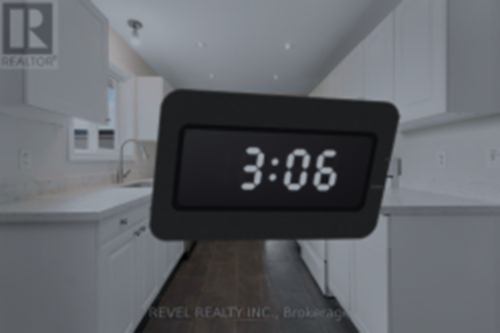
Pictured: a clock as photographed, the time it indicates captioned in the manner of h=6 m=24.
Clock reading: h=3 m=6
